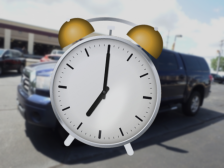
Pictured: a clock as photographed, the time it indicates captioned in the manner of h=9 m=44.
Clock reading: h=7 m=0
